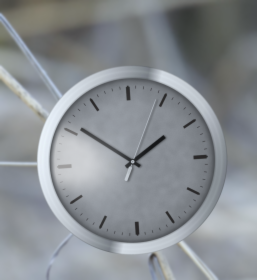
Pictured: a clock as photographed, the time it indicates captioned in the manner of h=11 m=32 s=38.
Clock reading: h=1 m=51 s=4
